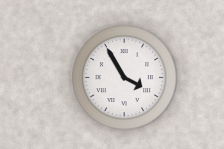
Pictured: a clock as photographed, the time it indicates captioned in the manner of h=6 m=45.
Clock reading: h=3 m=55
